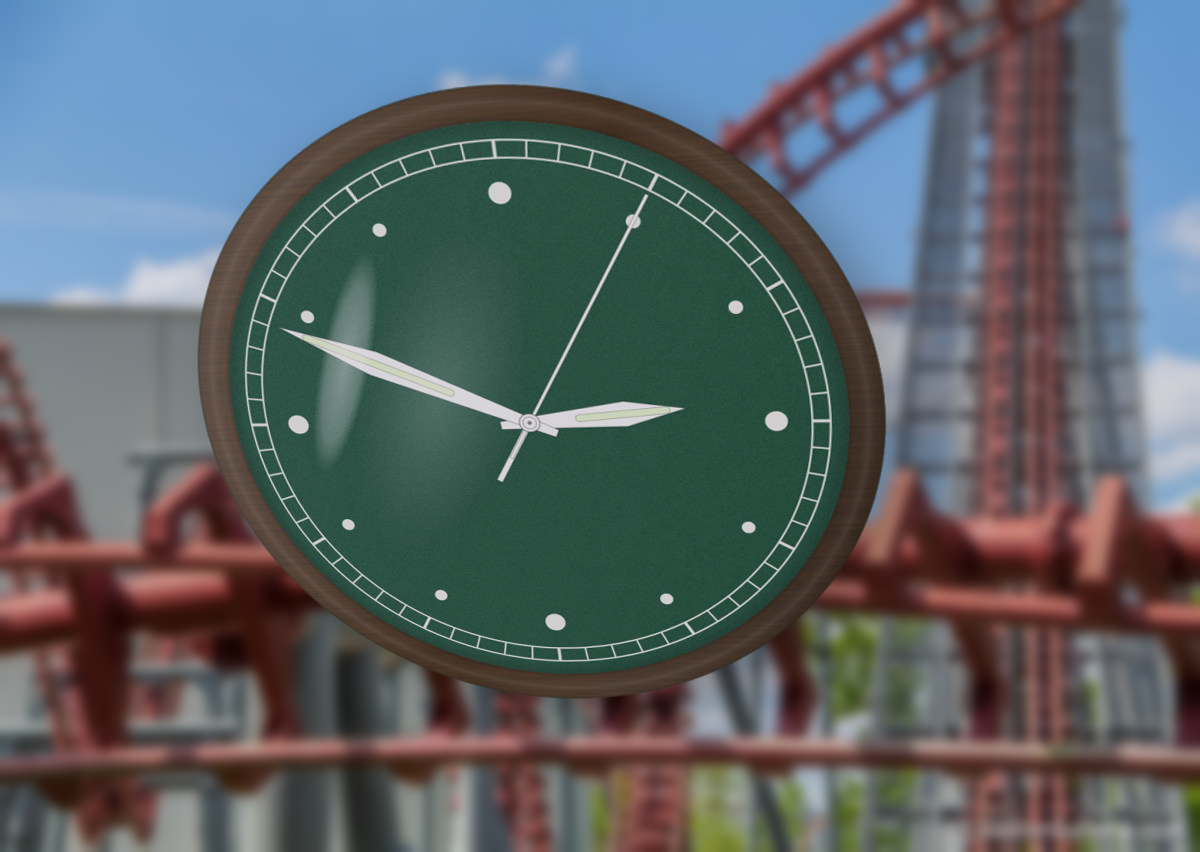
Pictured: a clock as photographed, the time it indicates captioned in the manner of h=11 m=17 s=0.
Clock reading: h=2 m=49 s=5
